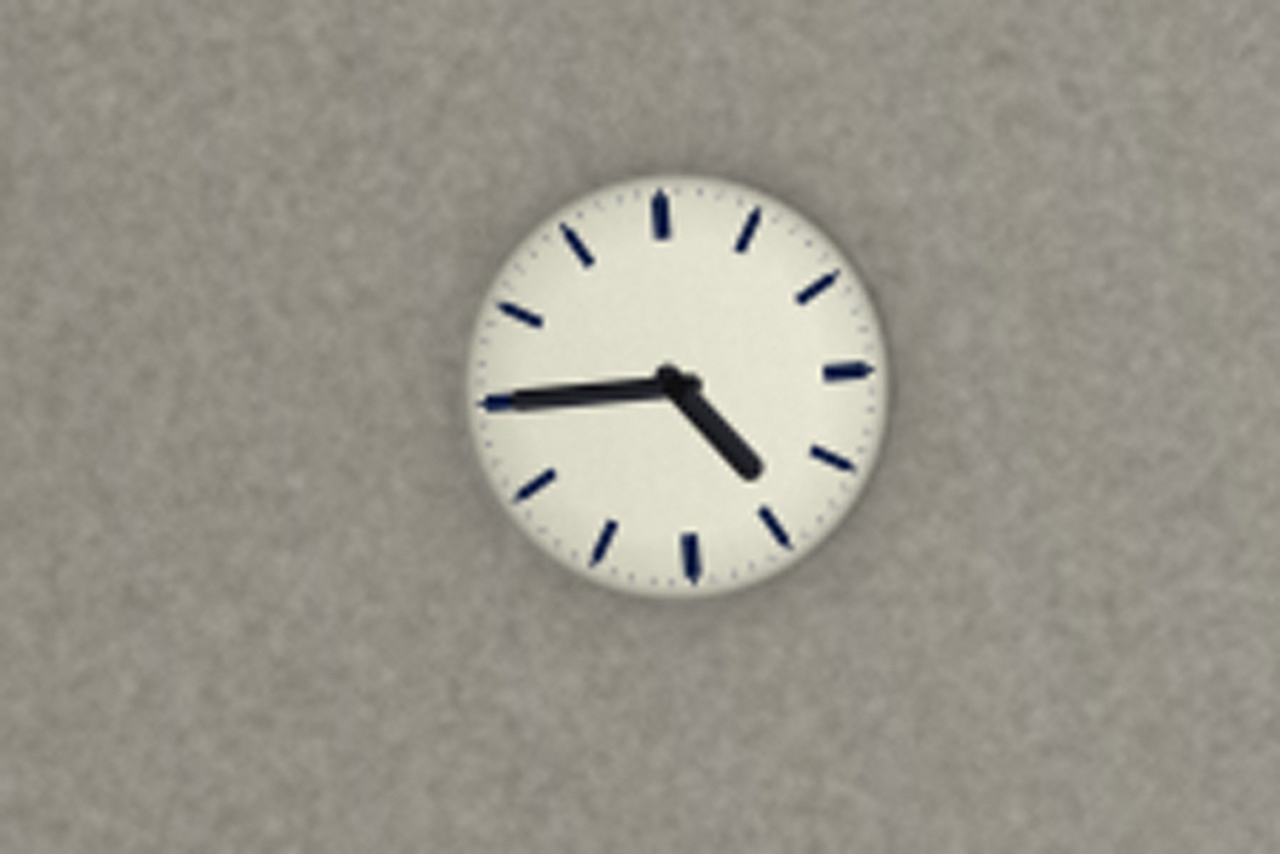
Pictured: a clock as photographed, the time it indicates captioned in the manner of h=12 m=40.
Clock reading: h=4 m=45
